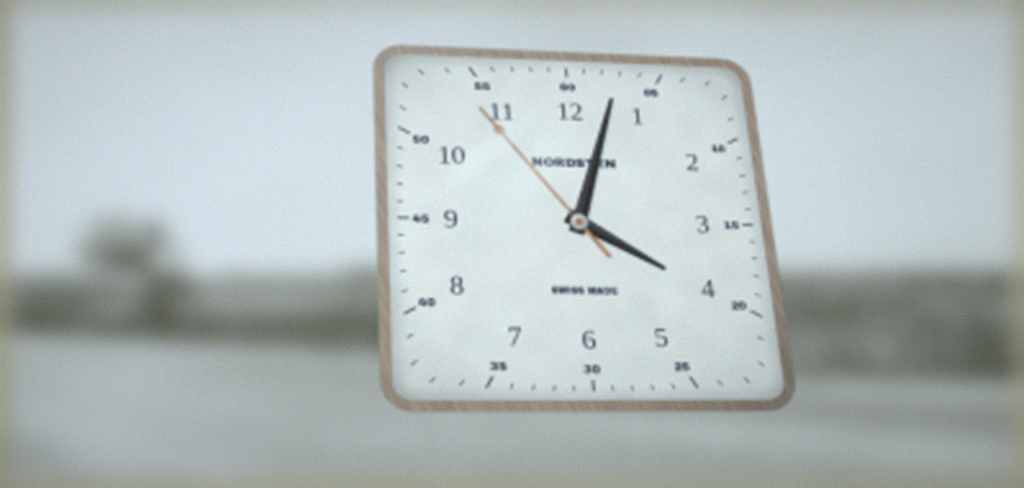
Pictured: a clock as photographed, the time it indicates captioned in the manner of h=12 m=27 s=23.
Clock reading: h=4 m=2 s=54
